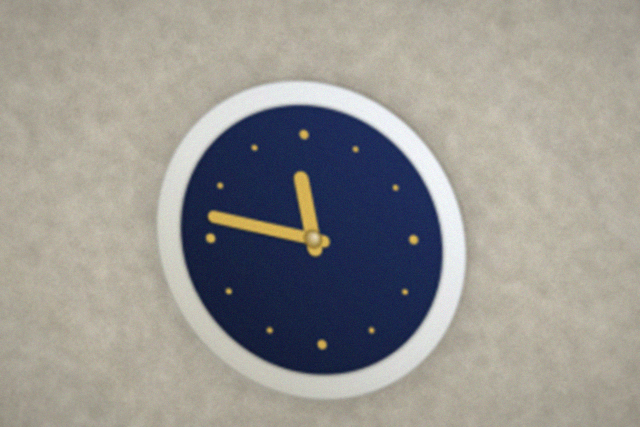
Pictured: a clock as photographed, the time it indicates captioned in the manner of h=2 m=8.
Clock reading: h=11 m=47
